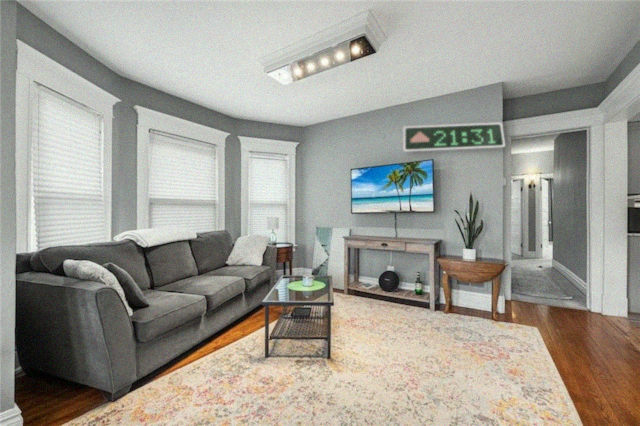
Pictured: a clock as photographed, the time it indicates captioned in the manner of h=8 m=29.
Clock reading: h=21 m=31
